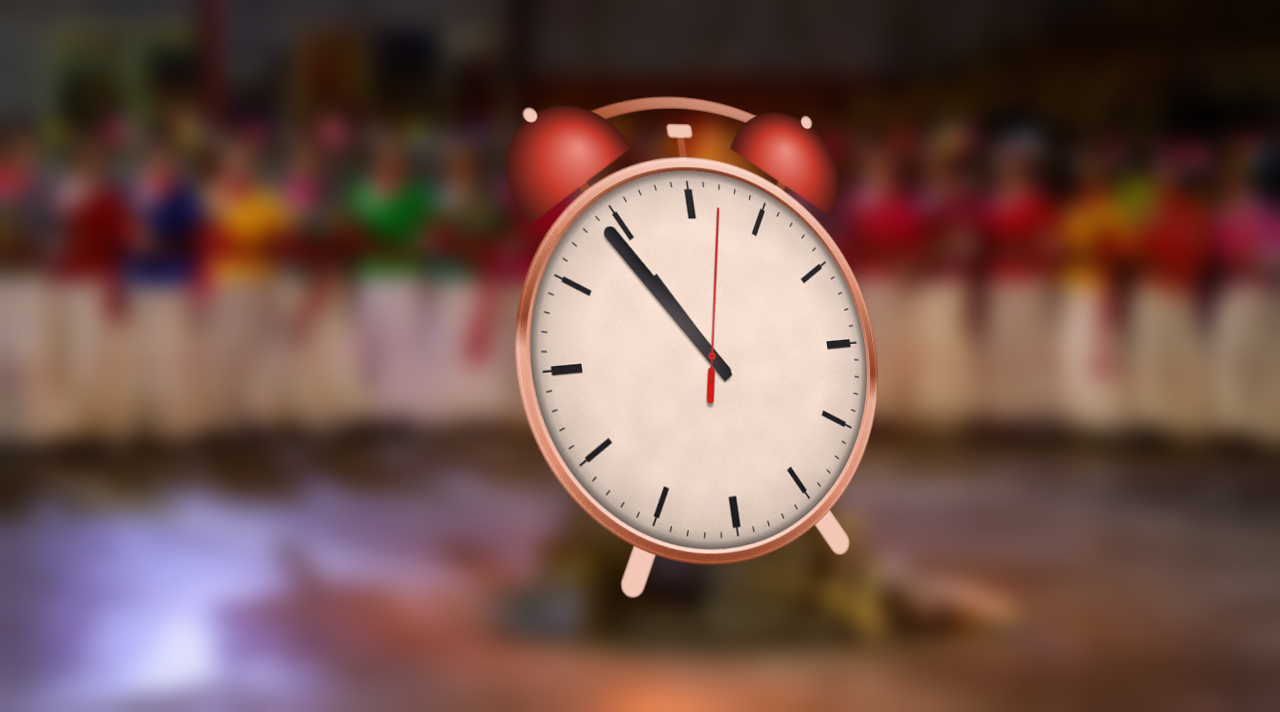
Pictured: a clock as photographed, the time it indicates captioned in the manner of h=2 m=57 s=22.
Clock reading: h=10 m=54 s=2
